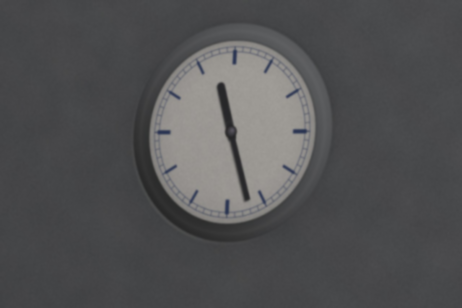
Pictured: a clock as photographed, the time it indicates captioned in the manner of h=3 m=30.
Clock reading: h=11 m=27
